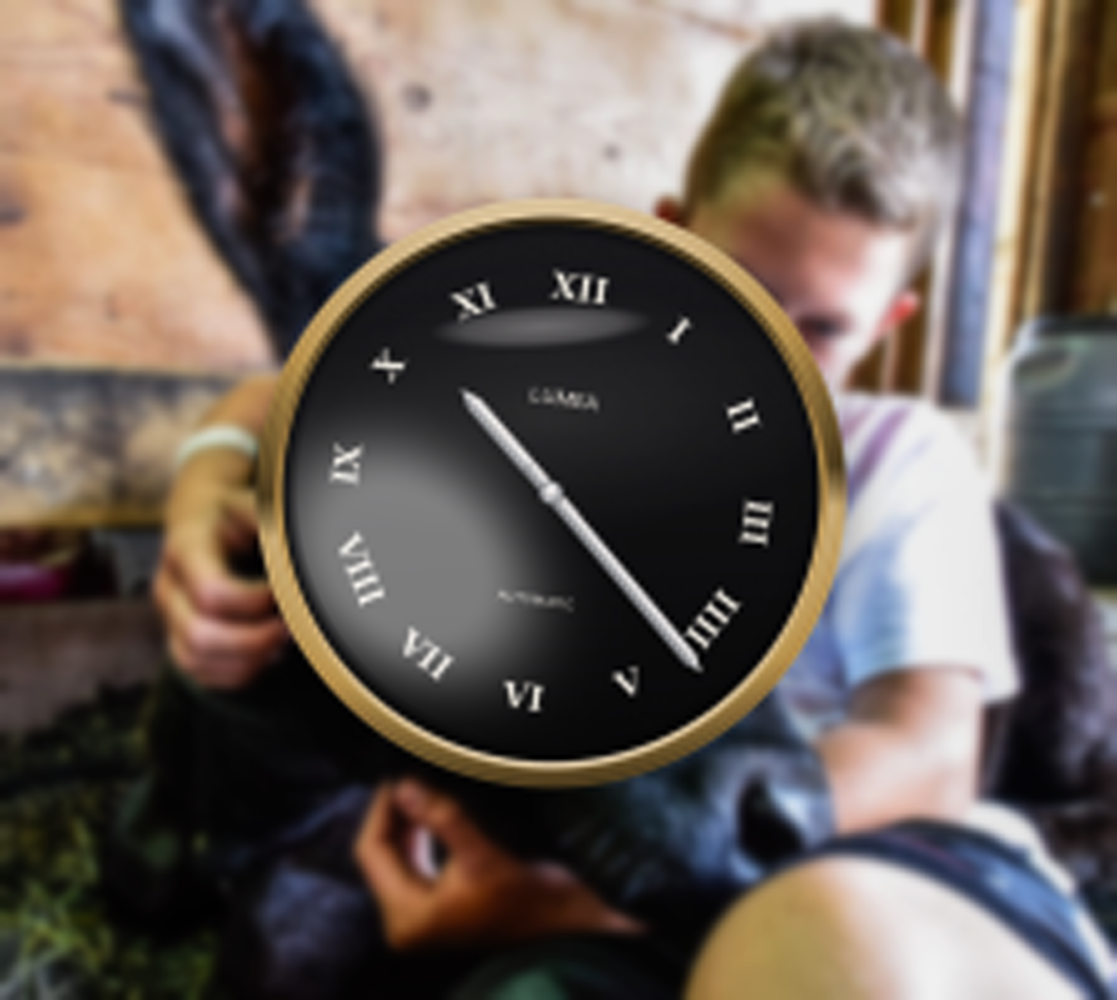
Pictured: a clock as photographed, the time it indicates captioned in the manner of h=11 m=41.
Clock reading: h=10 m=22
